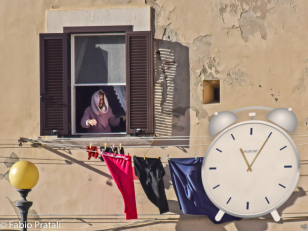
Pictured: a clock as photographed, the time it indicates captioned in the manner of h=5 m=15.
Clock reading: h=11 m=5
